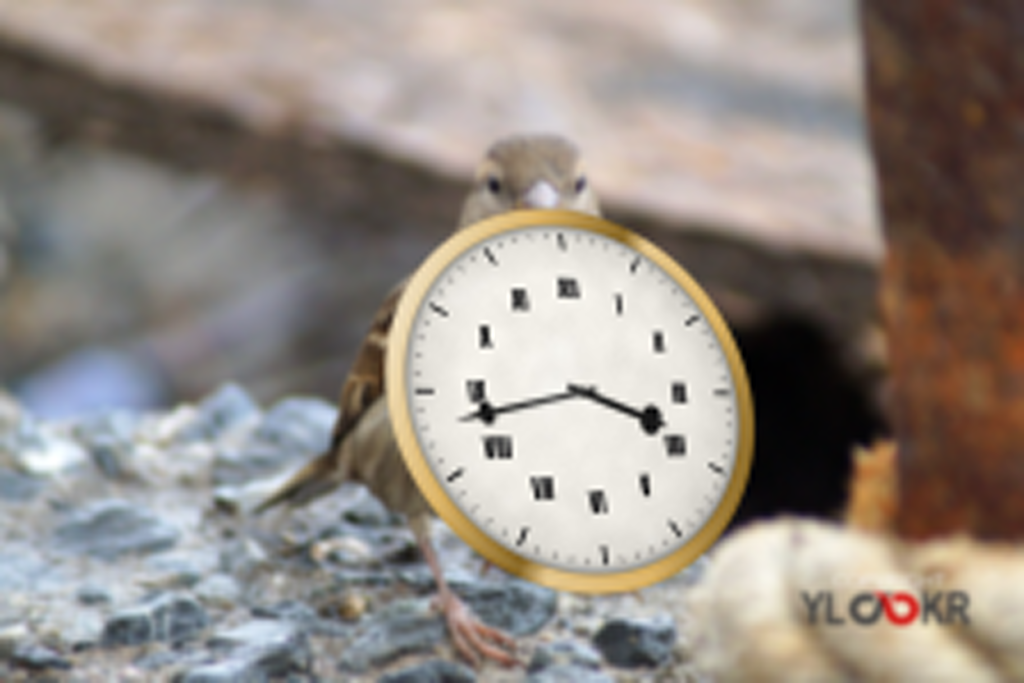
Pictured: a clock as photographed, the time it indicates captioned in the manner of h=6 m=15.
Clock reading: h=3 m=43
